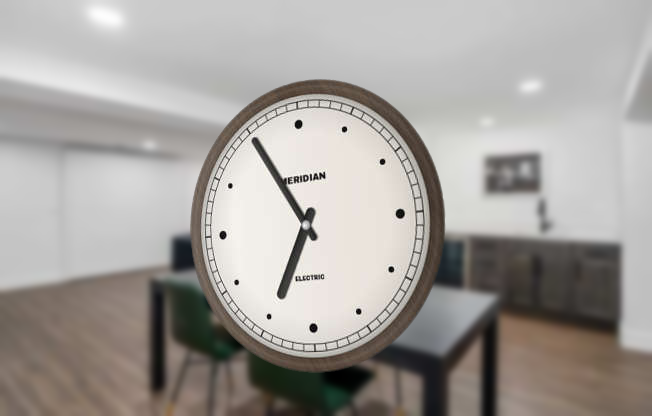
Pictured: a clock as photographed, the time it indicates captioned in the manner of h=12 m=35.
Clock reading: h=6 m=55
